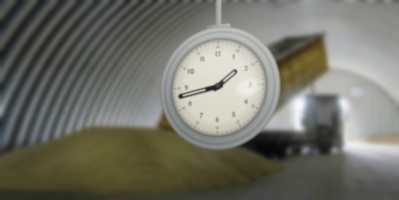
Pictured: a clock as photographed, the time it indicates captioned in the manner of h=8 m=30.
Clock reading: h=1 m=43
